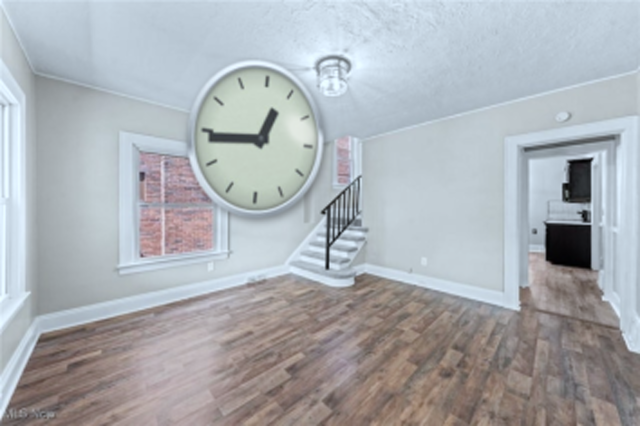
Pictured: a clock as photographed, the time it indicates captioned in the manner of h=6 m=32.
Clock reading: h=12 m=44
